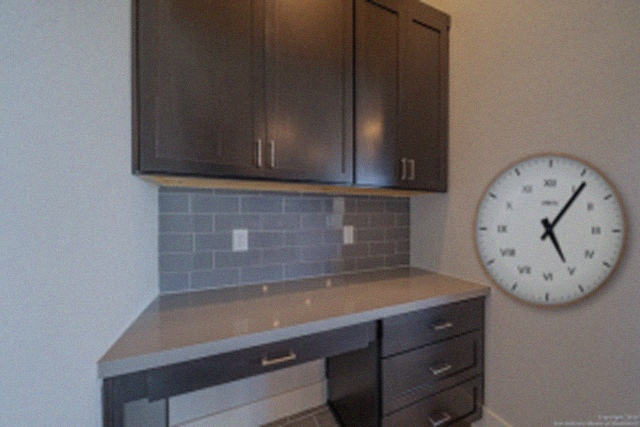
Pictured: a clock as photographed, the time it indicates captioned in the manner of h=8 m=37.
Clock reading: h=5 m=6
